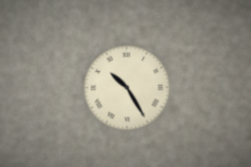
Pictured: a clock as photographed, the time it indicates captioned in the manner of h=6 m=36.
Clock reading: h=10 m=25
